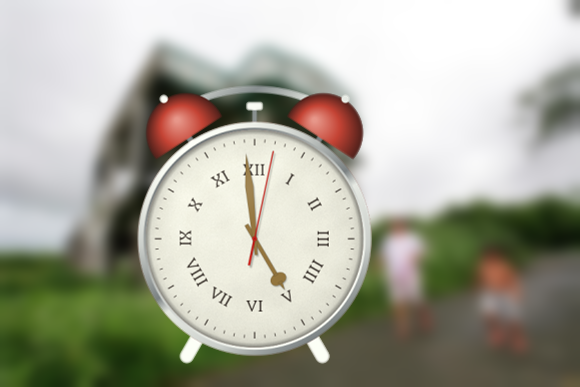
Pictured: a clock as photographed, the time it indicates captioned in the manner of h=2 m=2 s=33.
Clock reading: h=4 m=59 s=2
